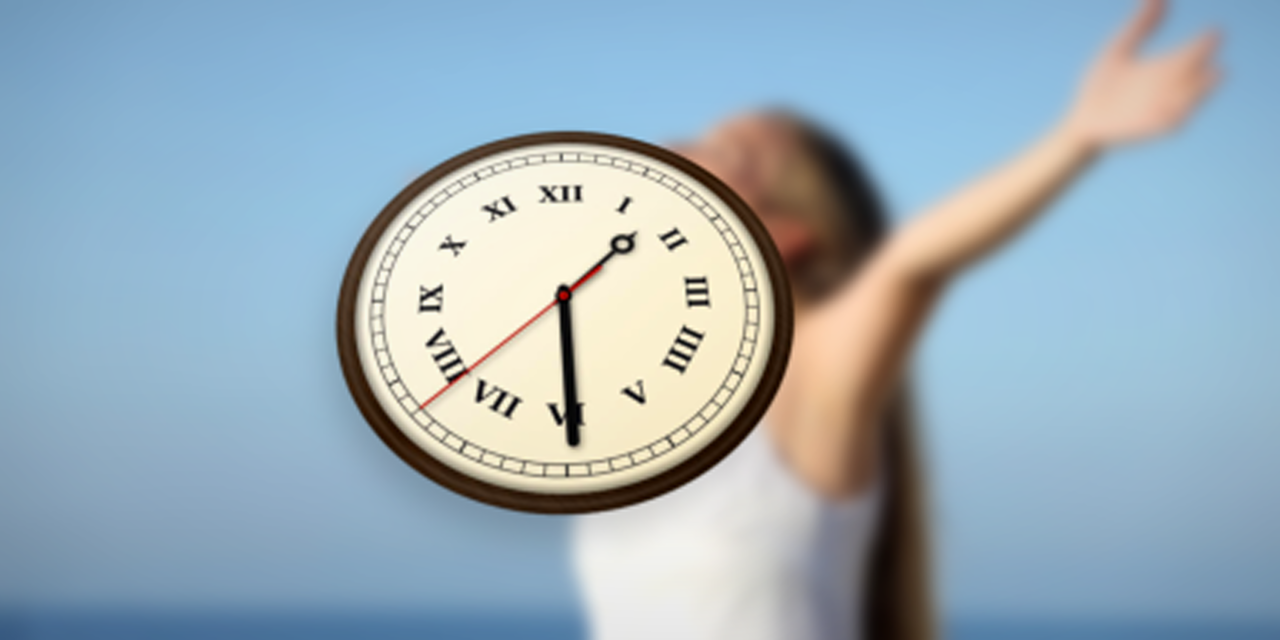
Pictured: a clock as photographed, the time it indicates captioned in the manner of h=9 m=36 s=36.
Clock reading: h=1 m=29 s=38
